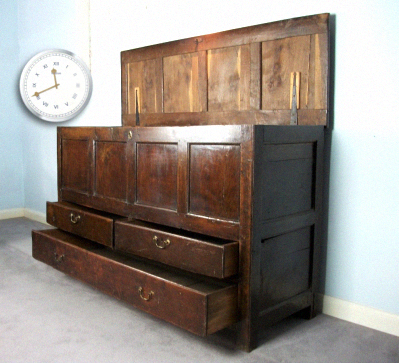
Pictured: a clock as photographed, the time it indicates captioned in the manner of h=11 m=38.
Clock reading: h=11 m=41
